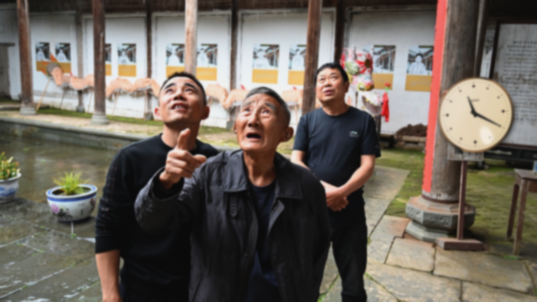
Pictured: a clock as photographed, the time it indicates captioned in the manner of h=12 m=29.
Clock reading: h=11 m=20
